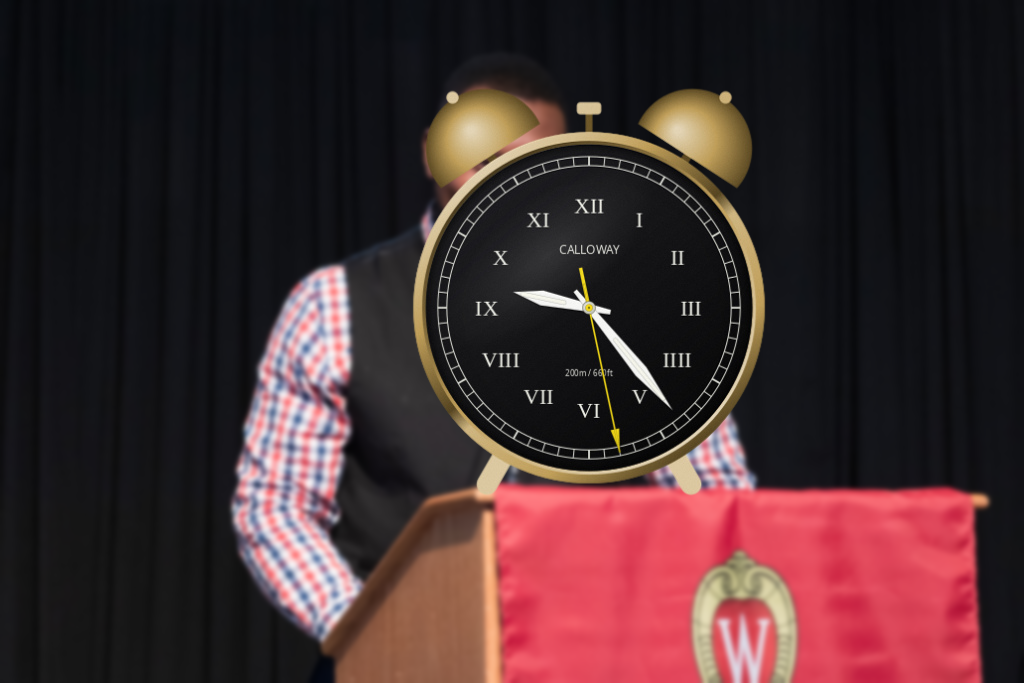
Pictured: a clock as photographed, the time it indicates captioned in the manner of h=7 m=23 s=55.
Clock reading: h=9 m=23 s=28
